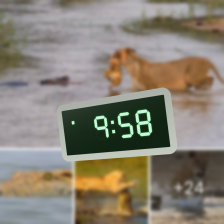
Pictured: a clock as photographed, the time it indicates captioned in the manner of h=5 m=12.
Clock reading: h=9 m=58
